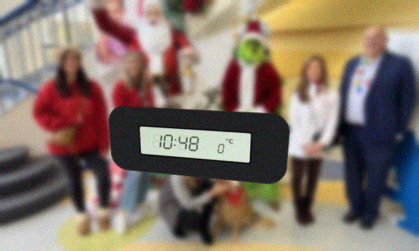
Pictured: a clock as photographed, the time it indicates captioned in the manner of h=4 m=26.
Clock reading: h=10 m=48
